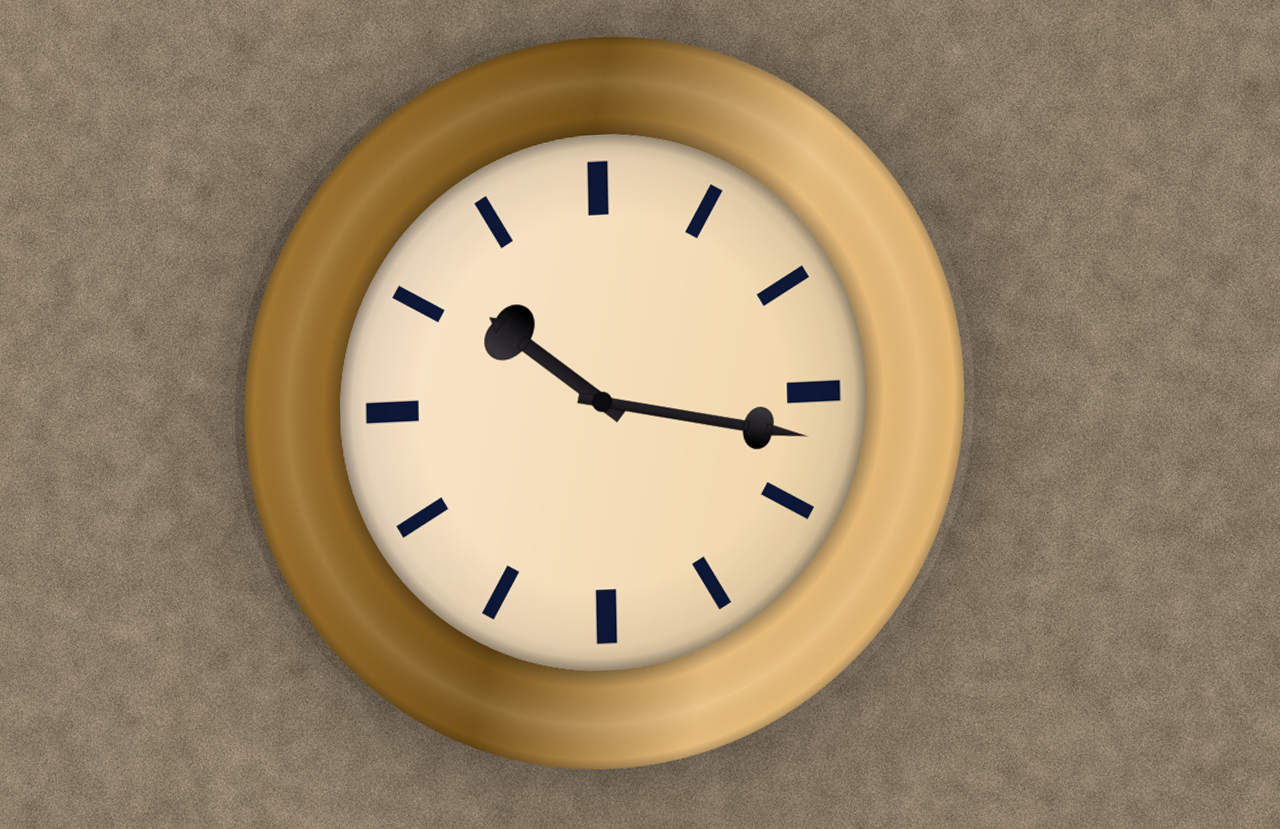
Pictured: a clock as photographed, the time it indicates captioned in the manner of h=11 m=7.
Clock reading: h=10 m=17
